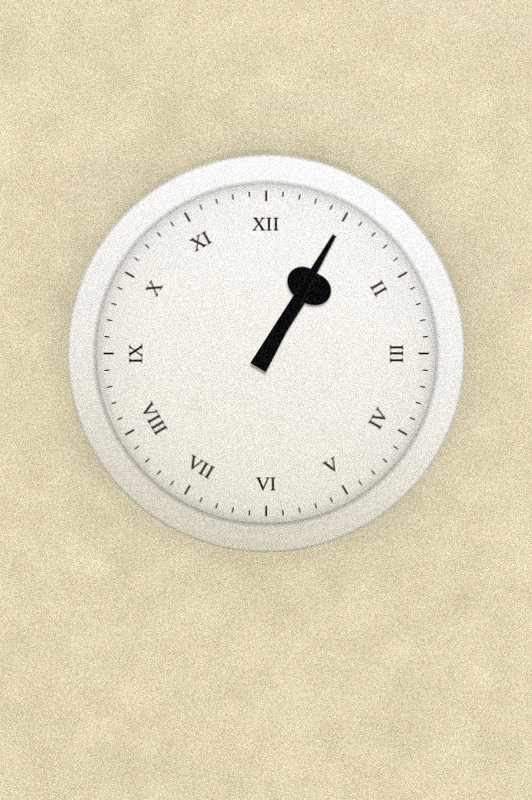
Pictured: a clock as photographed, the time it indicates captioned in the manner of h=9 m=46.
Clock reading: h=1 m=5
